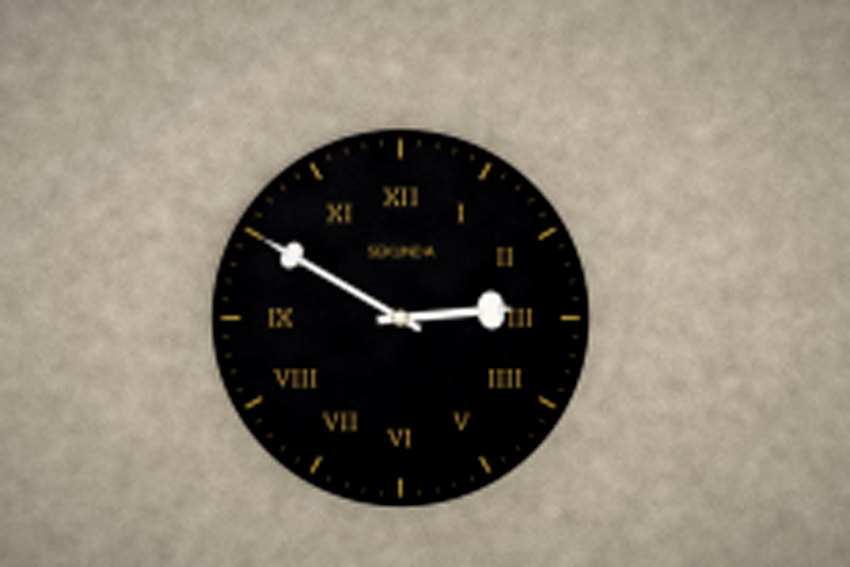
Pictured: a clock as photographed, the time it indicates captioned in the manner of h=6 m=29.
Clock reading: h=2 m=50
